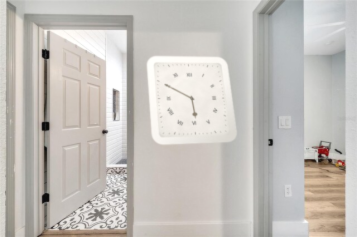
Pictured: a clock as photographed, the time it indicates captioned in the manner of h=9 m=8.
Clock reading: h=5 m=50
